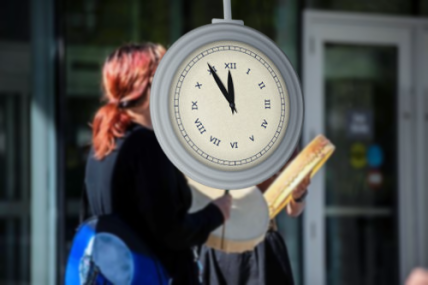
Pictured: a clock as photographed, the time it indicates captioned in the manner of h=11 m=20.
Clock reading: h=11 m=55
